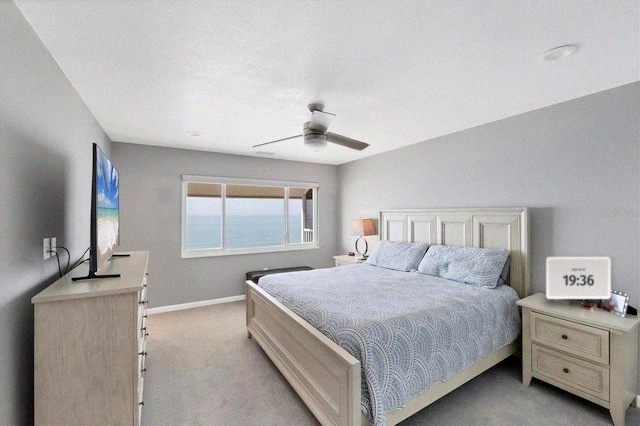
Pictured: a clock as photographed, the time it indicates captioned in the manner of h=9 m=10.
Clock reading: h=19 m=36
